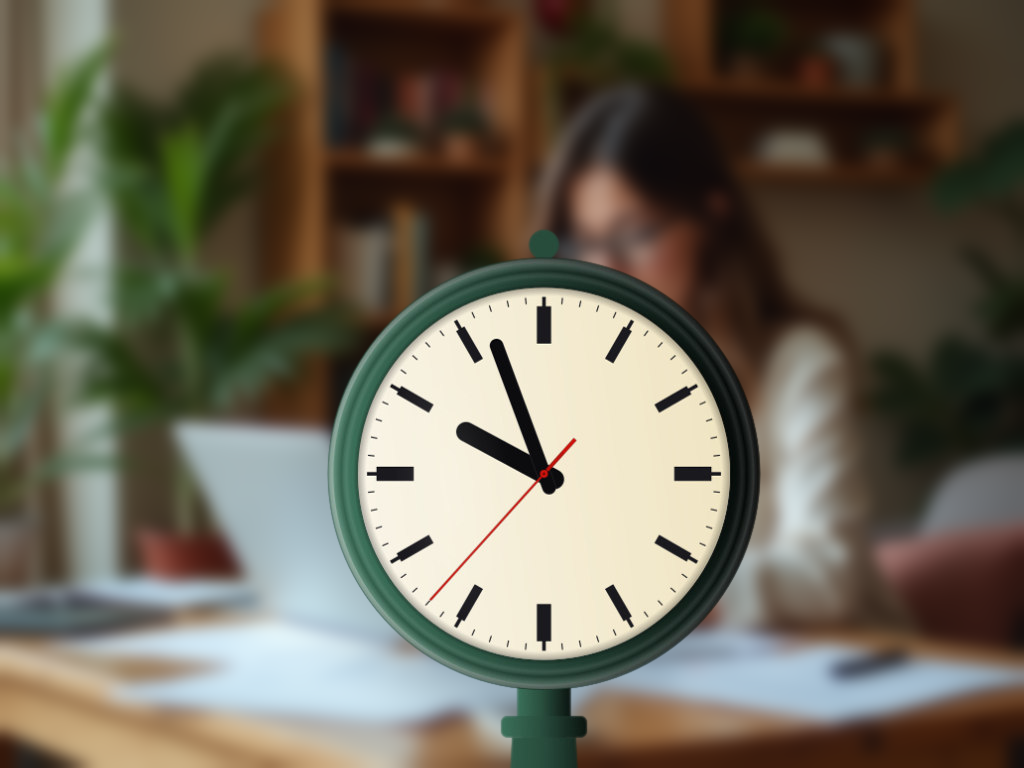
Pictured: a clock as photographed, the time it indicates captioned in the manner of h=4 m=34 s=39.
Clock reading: h=9 m=56 s=37
